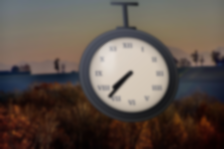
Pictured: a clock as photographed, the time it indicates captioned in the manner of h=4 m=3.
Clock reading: h=7 m=37
